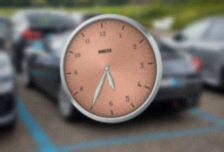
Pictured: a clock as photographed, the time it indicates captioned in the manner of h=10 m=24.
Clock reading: h=5 m=35
